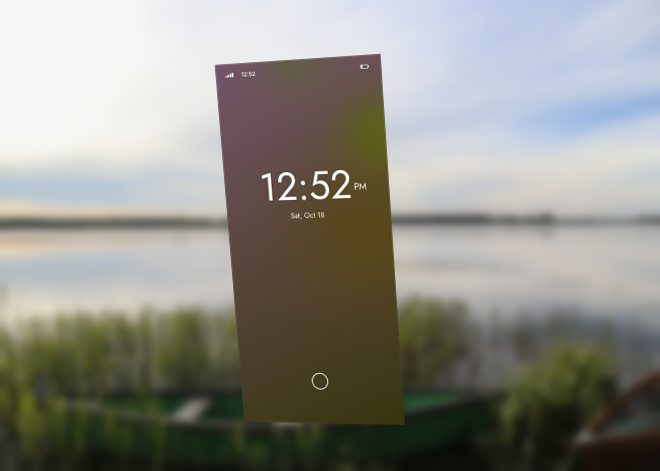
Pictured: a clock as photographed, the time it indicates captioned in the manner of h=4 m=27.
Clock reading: h=12 m=52
